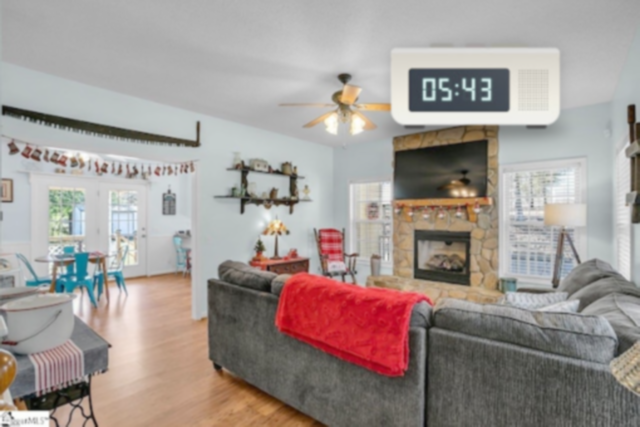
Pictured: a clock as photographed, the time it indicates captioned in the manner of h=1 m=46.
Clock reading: h=5 m=43
